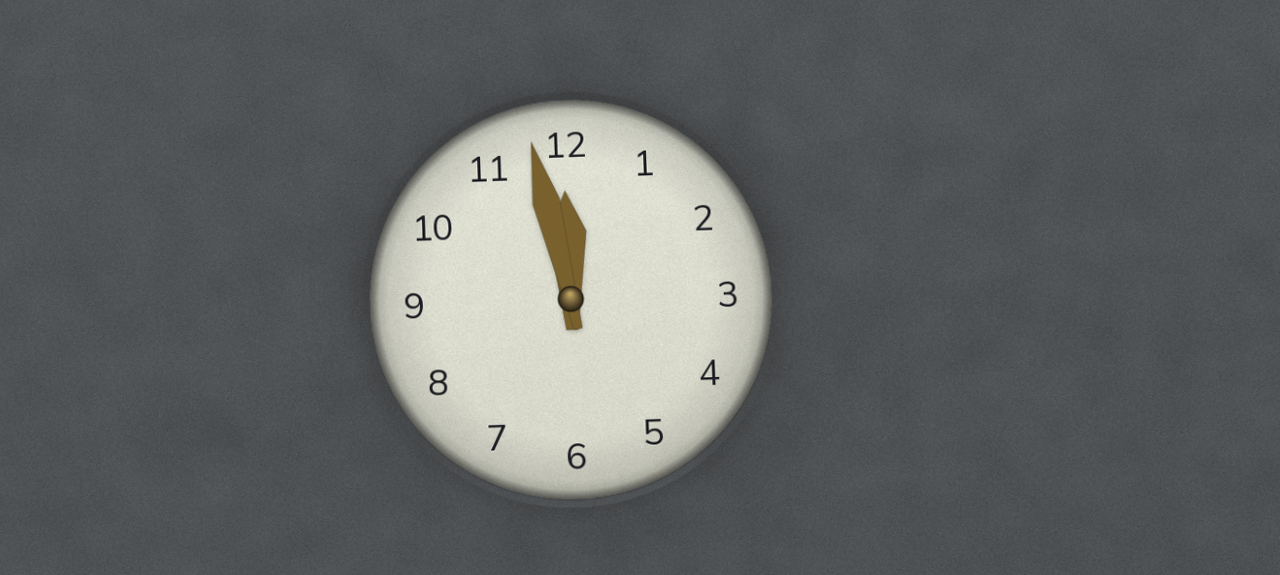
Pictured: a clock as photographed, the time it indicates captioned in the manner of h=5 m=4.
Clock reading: h=11 m=58
